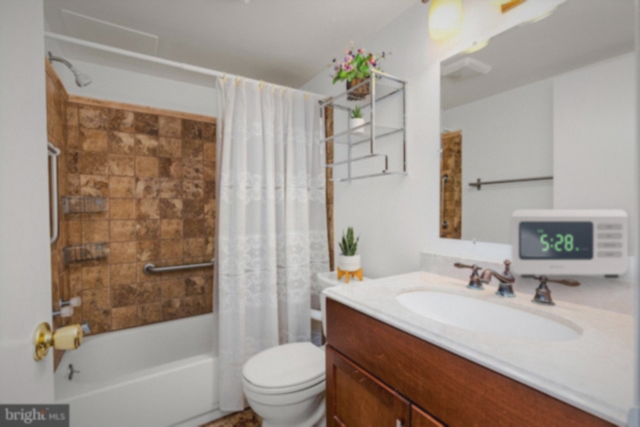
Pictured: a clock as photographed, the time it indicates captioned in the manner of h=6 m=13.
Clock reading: h=5 m=28
